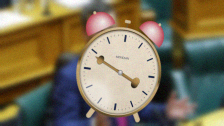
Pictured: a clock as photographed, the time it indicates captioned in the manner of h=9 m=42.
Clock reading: h=3 m=49
